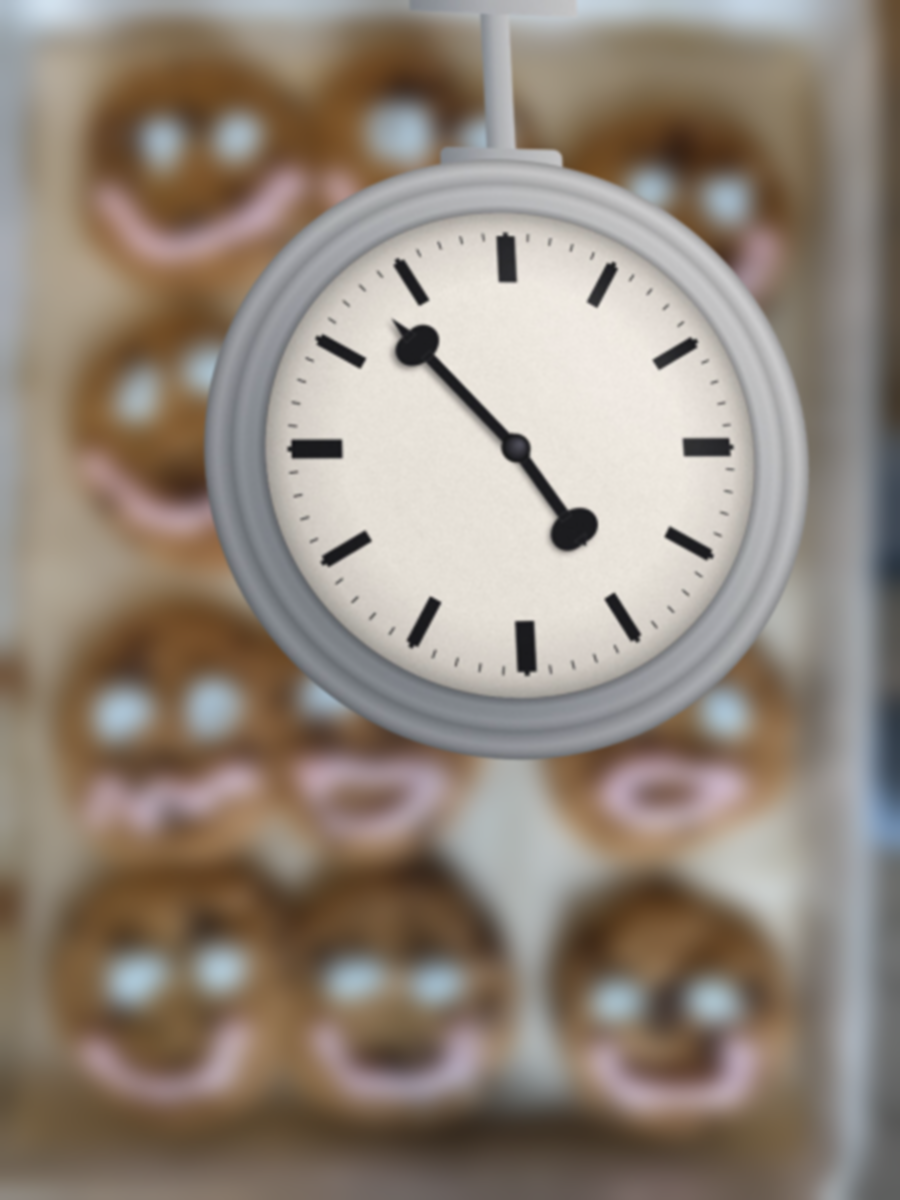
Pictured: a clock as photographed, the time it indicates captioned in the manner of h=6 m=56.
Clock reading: h=4 m=53
